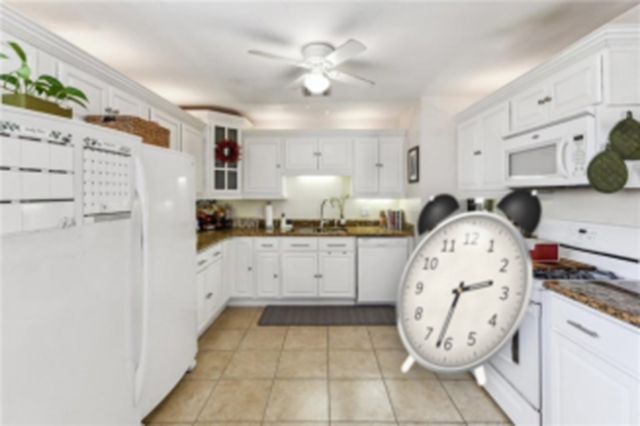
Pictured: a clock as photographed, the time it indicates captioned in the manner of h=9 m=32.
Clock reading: h=2 m=32
